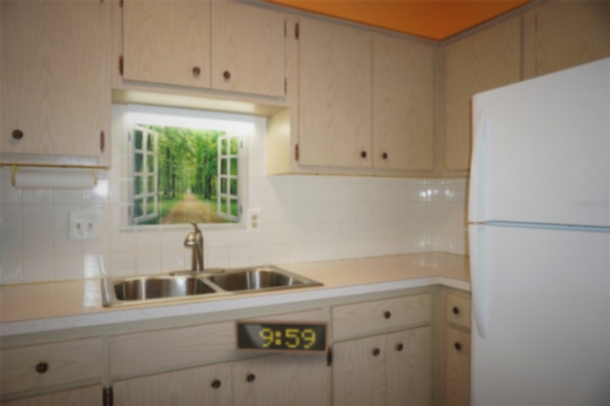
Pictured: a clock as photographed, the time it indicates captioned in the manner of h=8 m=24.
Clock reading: h=9 m=59
